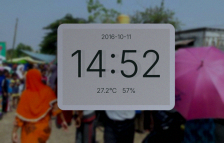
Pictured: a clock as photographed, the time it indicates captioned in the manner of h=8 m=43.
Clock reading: h=14 m=52
